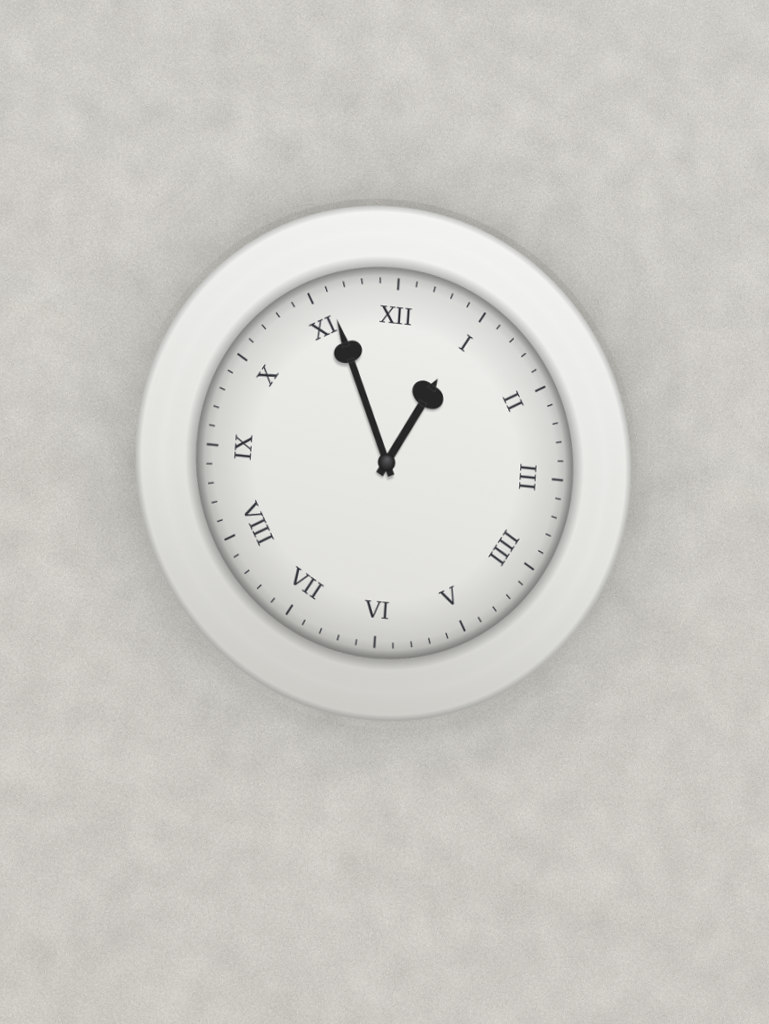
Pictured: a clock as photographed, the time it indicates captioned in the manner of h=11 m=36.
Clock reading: h=12 m=56
